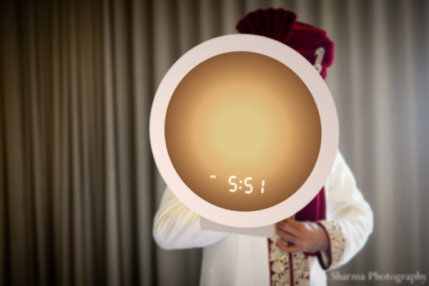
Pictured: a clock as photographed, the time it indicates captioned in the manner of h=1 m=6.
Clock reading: h=5 m=51
